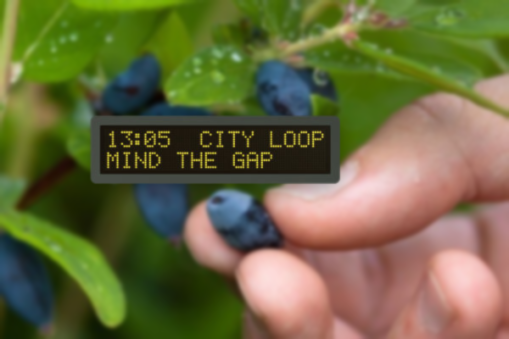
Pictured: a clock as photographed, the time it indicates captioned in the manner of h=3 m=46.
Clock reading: h=13 m=5
